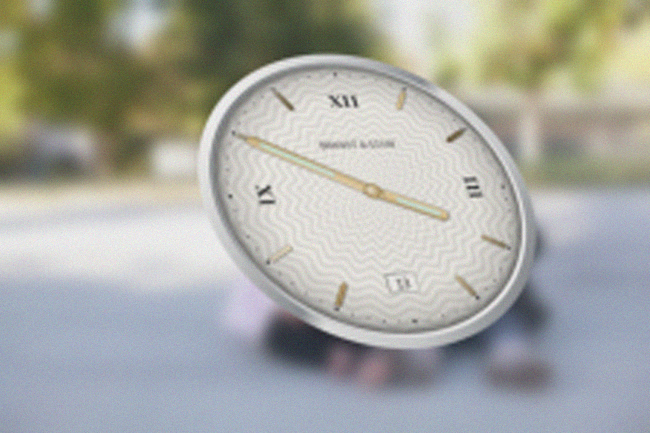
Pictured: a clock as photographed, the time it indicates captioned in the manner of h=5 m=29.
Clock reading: h=3 m=50
